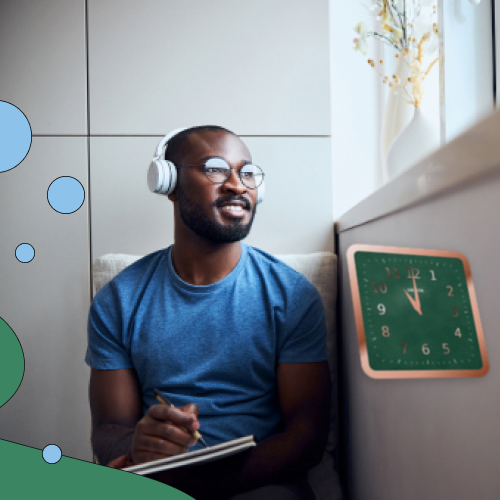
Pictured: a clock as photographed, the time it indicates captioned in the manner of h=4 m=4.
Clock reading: h=11 m=0
